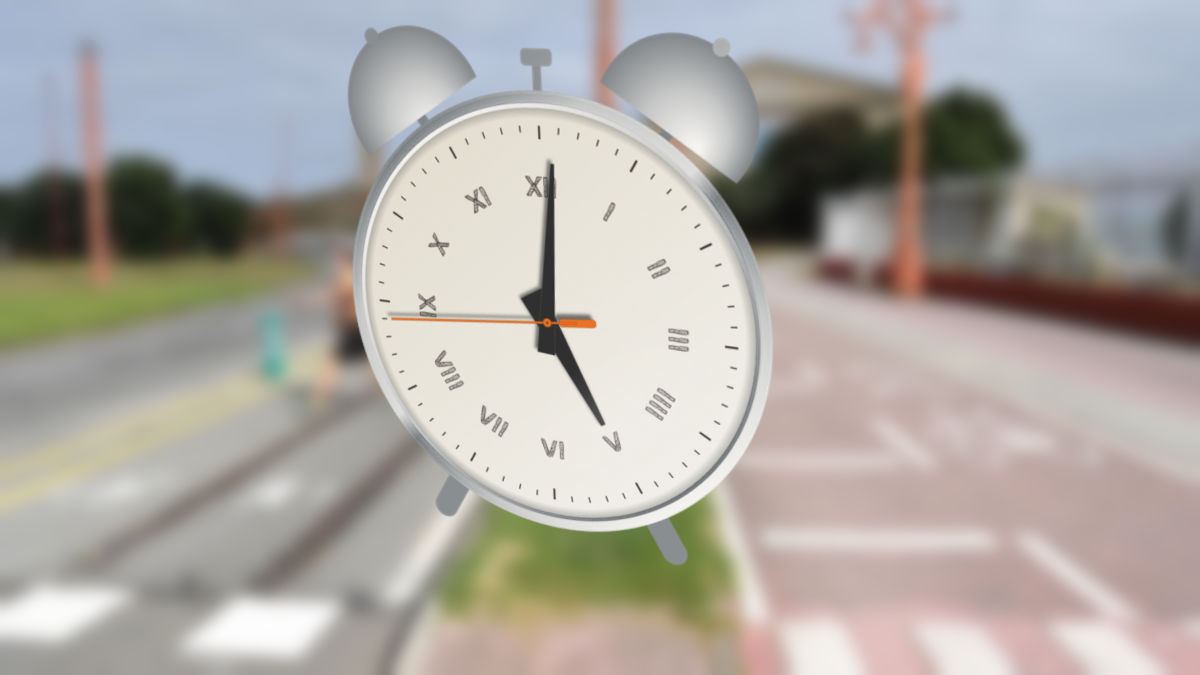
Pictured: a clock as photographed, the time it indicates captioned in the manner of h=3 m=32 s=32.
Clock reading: h=5 m=0 s=44
